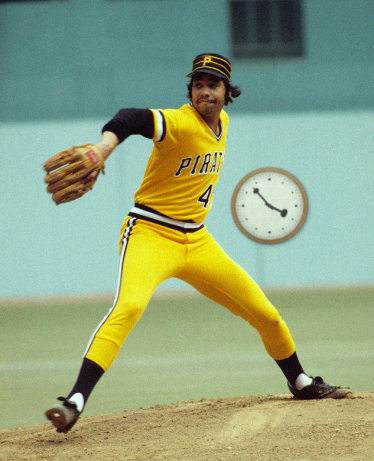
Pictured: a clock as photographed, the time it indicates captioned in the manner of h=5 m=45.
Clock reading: h=3 m=53
